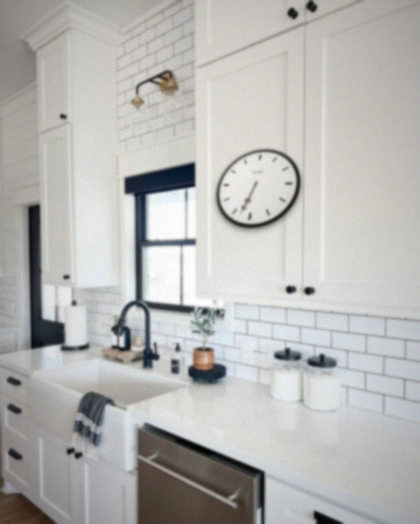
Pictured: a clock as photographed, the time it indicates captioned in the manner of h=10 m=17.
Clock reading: h=6 m=33
